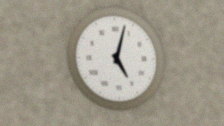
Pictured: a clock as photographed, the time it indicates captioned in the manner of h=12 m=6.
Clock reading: h=5 m=3
